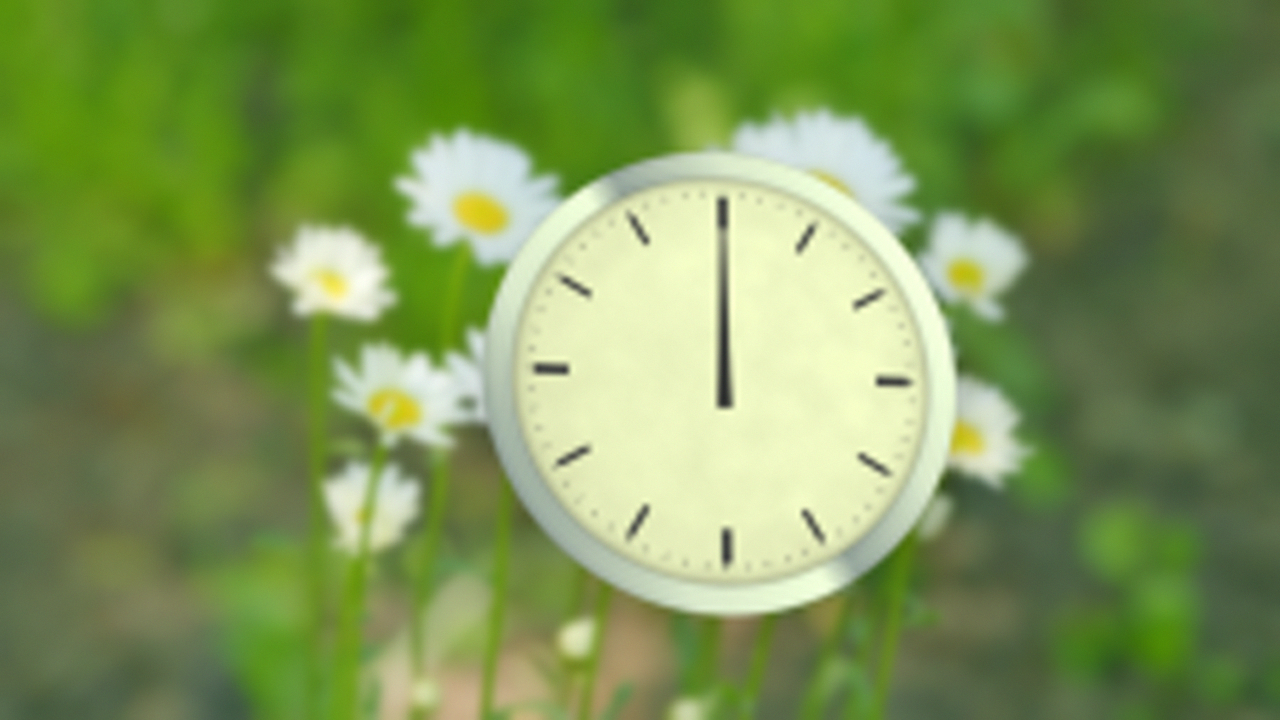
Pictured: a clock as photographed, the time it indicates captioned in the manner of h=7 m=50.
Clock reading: h=12 m=0
